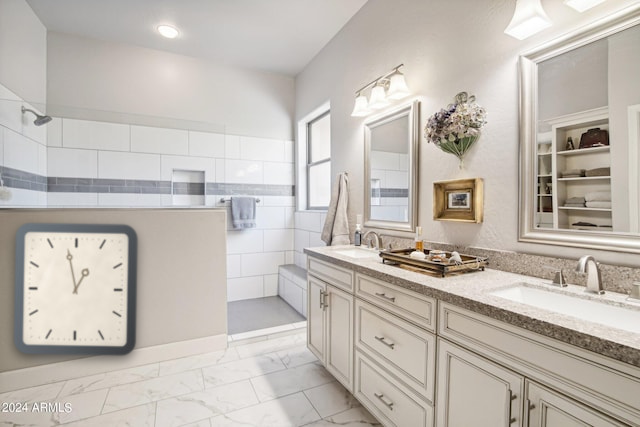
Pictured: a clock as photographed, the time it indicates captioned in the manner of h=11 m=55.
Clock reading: h=12 m=58
